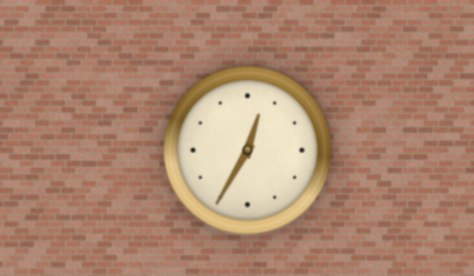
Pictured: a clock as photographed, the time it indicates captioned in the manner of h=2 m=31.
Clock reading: h=12 m=35
